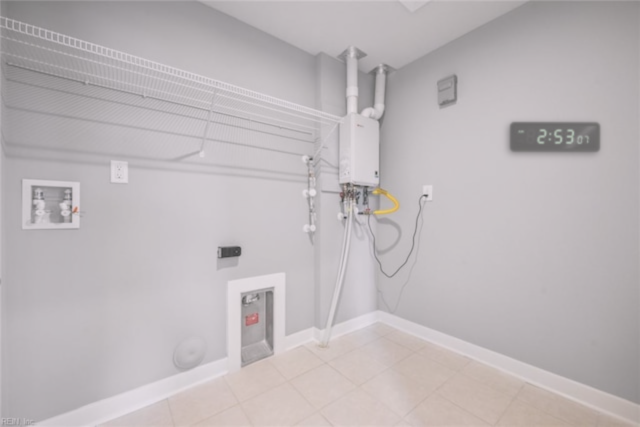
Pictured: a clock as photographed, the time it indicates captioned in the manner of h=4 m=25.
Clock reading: h=2 m=53
